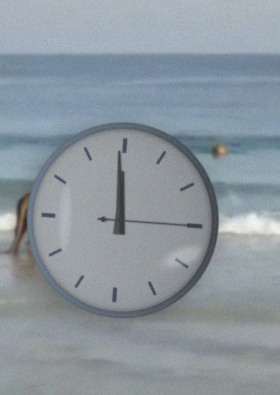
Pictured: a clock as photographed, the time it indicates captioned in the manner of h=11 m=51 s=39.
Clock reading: h=11 m=59 s=15
